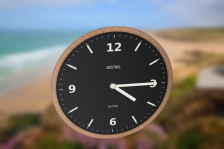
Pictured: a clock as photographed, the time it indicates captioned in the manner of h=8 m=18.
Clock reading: h=4 m=15
